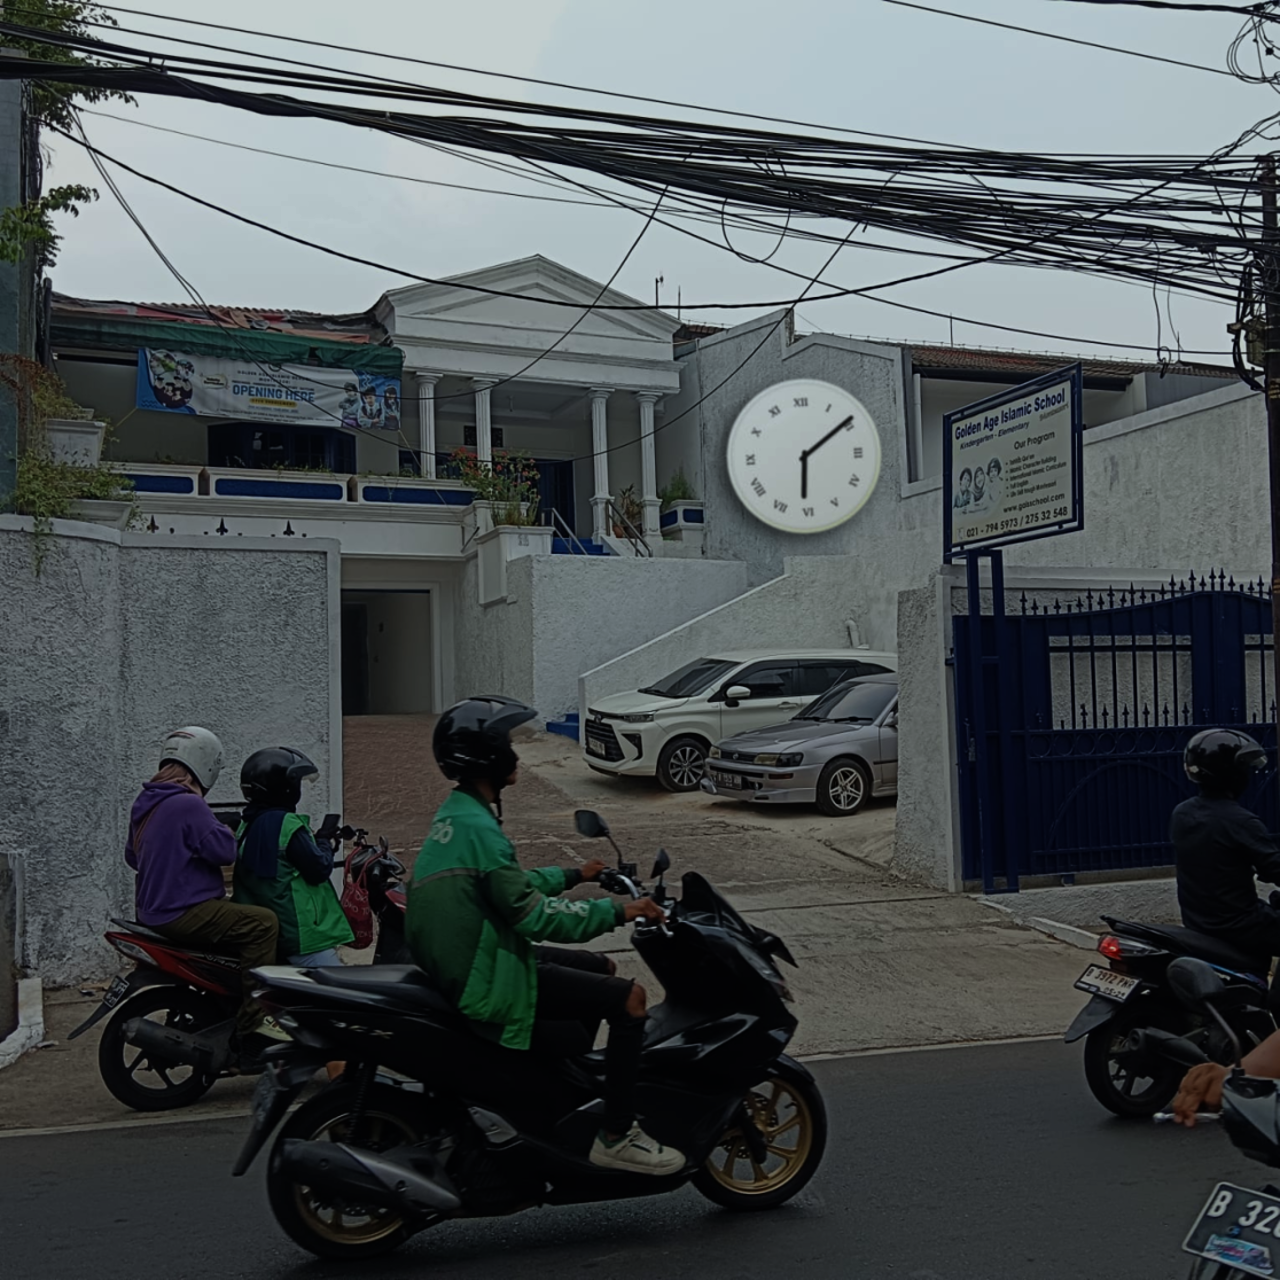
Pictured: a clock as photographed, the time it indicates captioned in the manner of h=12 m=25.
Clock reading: h=6 m=9
